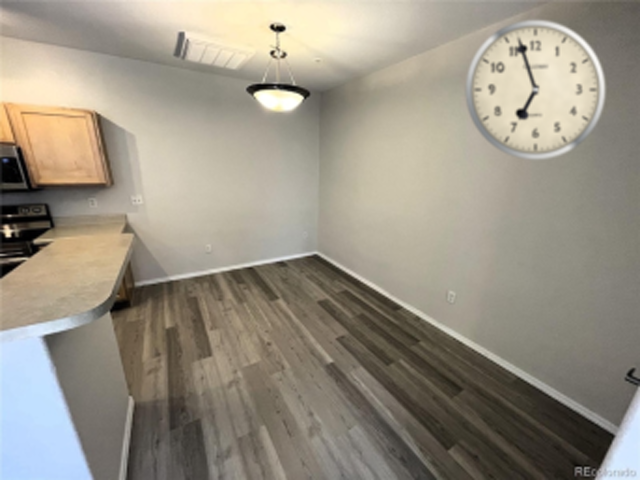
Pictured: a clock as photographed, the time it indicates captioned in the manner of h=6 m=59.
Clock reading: h=6 m=57
